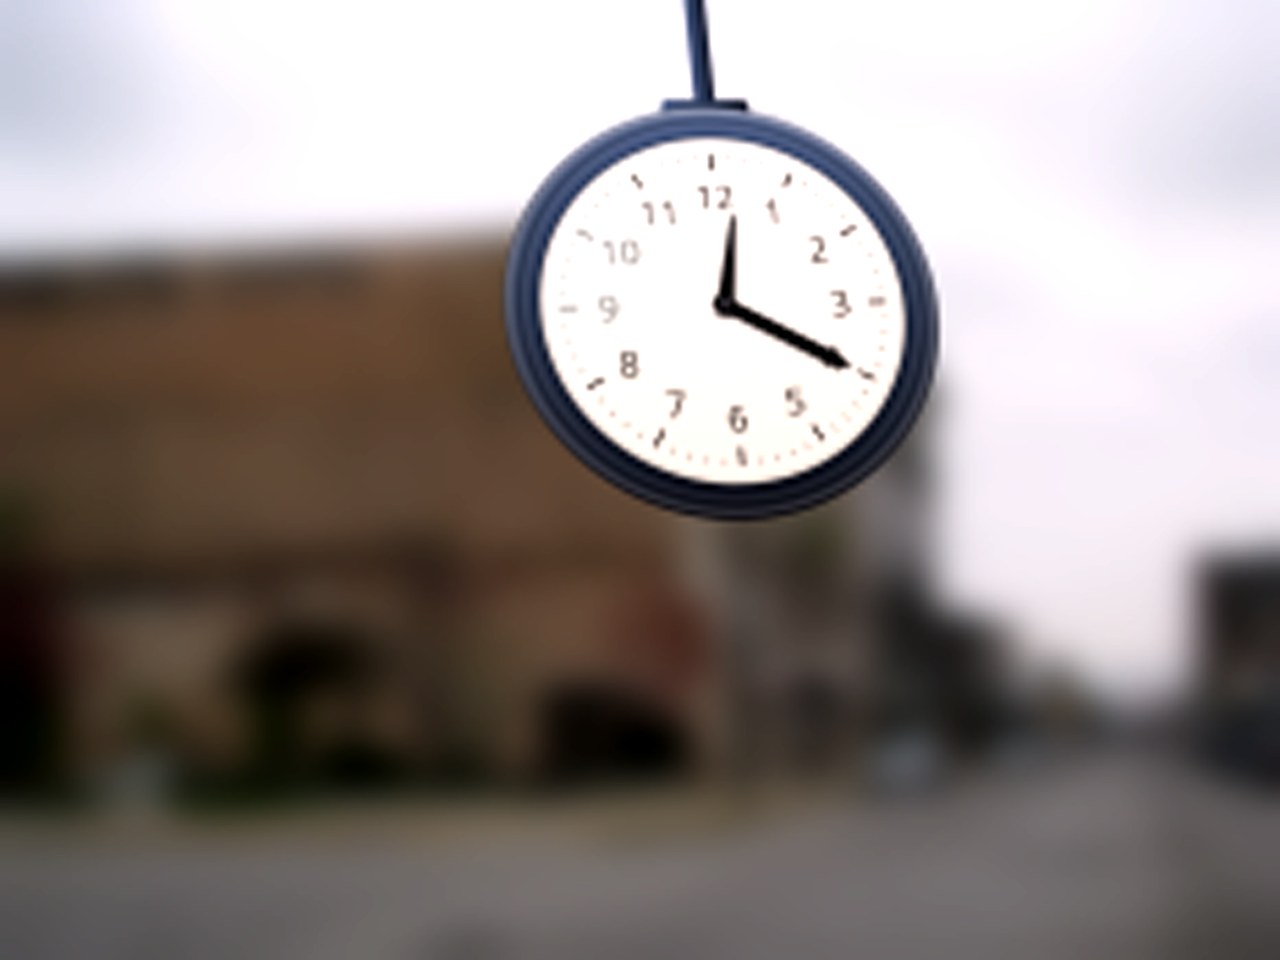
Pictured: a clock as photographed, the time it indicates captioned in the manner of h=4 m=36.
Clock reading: h=12 m=20
